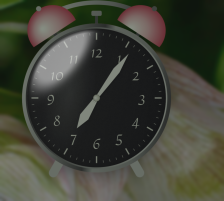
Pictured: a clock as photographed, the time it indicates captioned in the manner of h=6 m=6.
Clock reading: h=7 m=6
